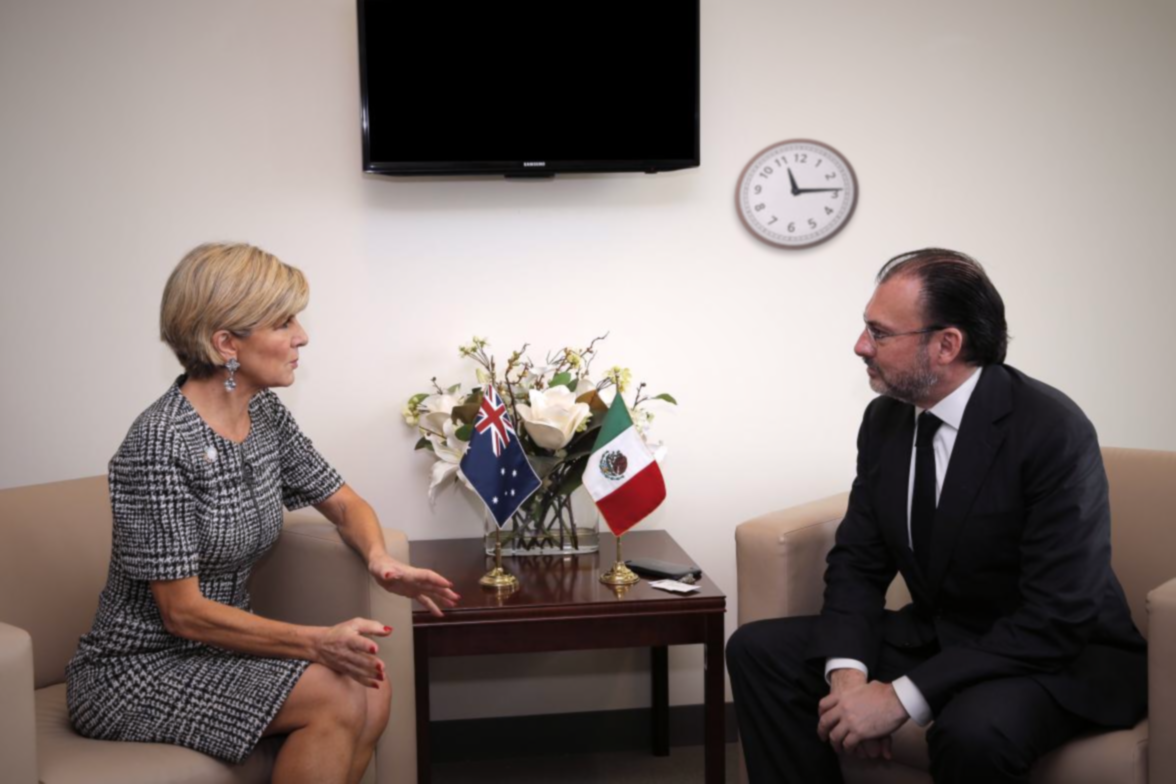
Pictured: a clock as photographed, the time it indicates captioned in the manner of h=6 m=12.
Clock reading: h=11 m=14
